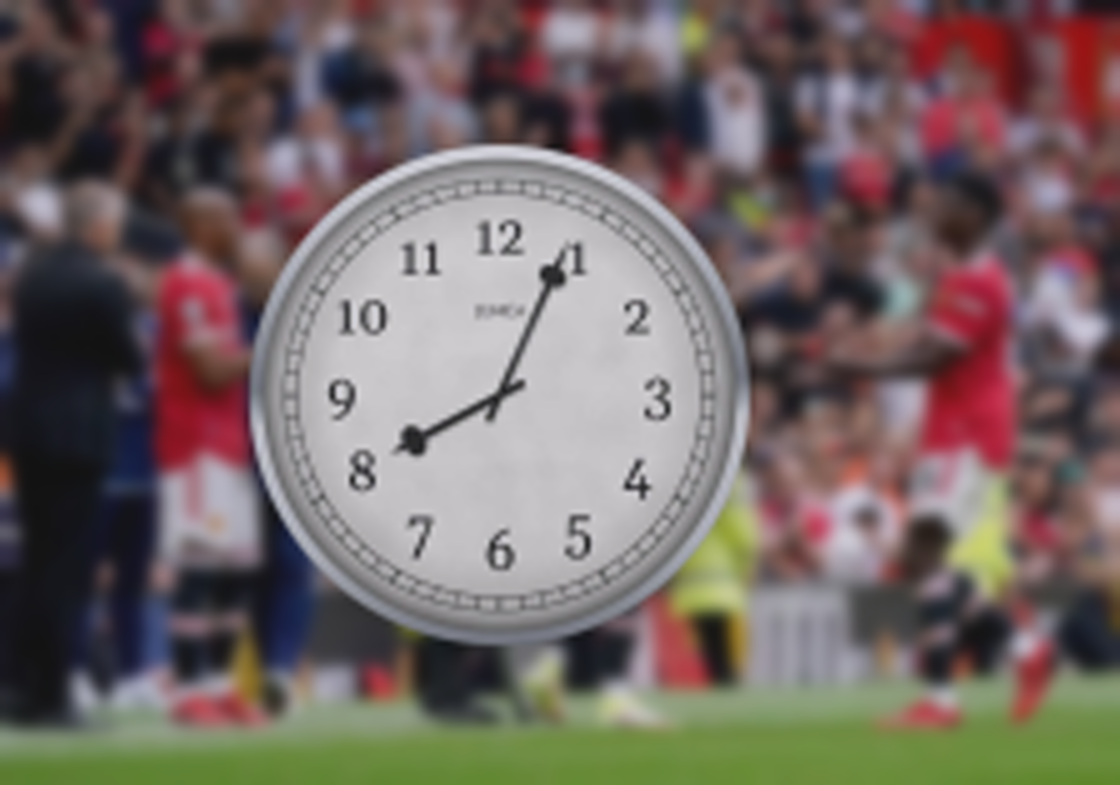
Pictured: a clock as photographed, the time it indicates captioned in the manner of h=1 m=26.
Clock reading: h=8 m=4
